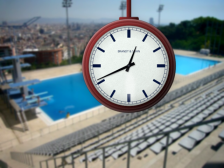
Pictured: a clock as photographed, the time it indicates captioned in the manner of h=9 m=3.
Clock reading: h=12 m=41
